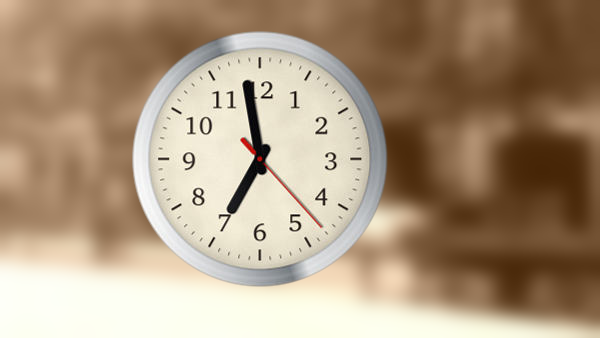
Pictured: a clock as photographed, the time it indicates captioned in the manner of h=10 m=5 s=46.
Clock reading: h=6 m=58 s=23
